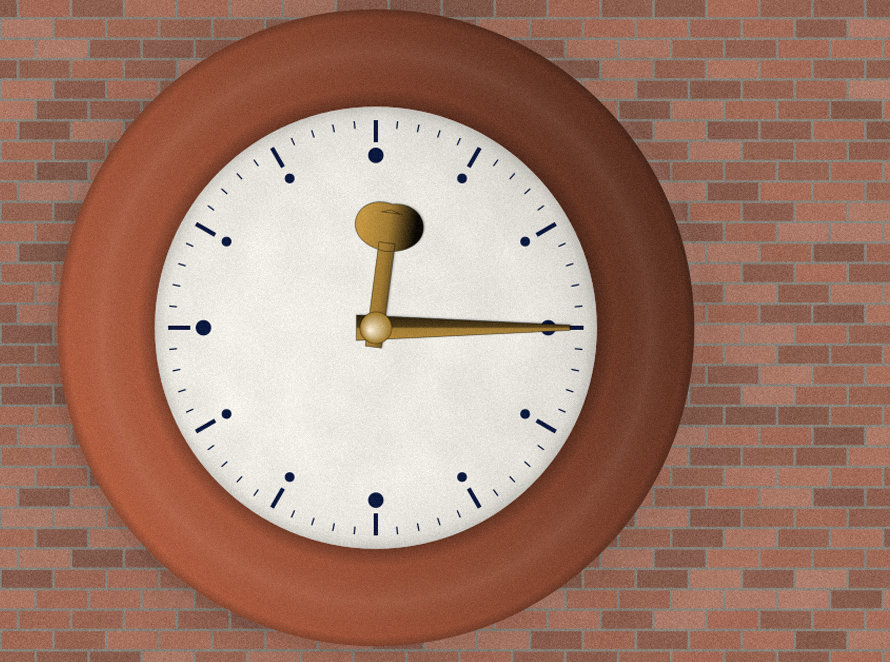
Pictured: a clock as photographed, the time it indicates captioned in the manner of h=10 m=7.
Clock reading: h=12 m=15
